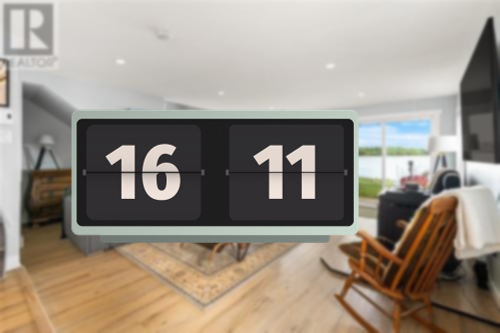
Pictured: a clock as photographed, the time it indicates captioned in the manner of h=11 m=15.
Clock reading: h=16 m=11
